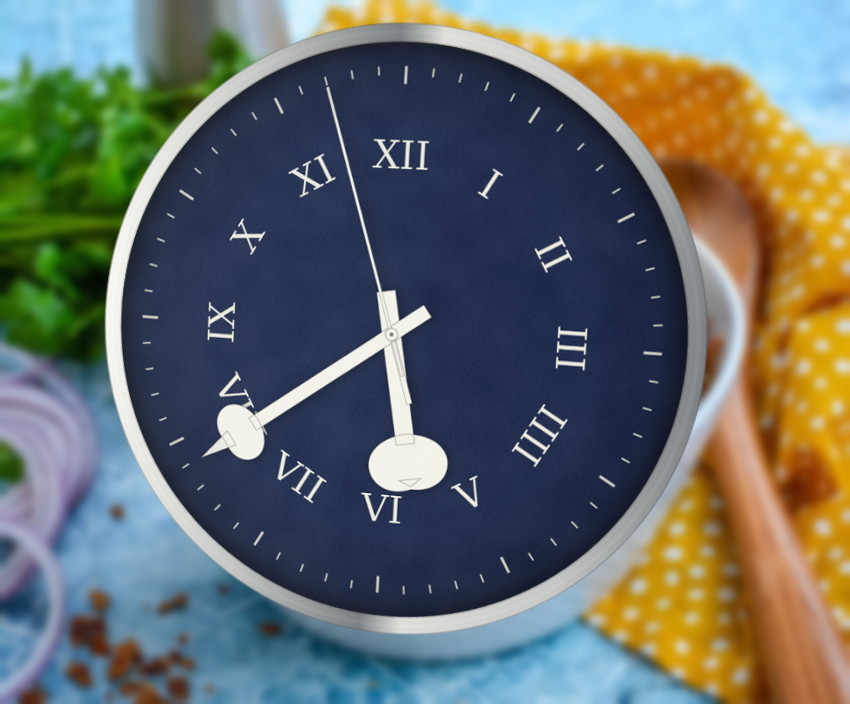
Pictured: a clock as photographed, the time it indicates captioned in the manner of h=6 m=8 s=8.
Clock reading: h=5 m=38 s=57
